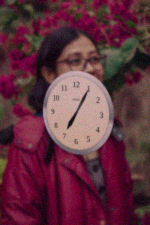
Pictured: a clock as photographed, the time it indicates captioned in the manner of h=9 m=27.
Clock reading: h=7 m=5
